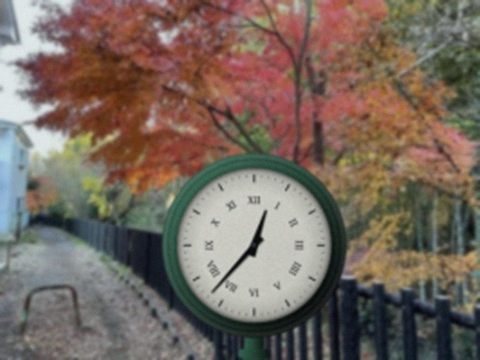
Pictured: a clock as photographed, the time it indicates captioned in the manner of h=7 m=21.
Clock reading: h=12 m=37
